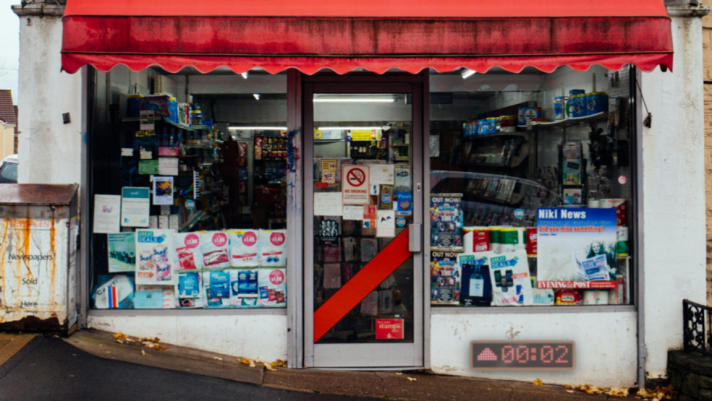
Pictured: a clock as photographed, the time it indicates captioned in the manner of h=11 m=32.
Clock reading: h=0 m=2
